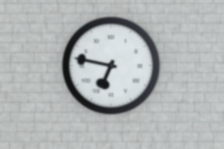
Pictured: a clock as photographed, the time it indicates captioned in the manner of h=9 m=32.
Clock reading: h=6 m=47
